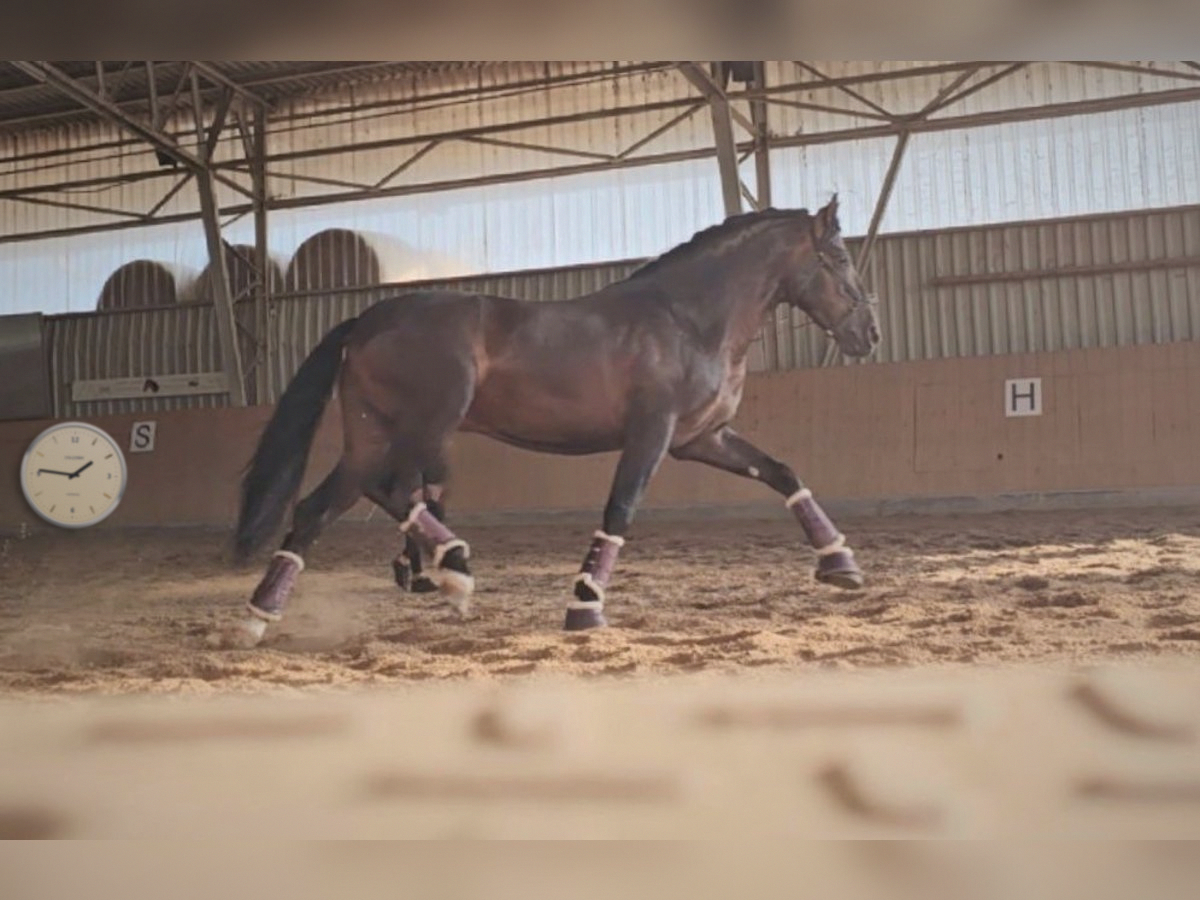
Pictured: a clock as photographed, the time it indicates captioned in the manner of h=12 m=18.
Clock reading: h=1 m=46
